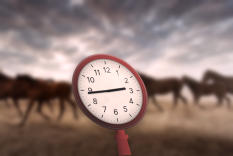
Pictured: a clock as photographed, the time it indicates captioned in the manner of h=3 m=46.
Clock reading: h=2 m=44
